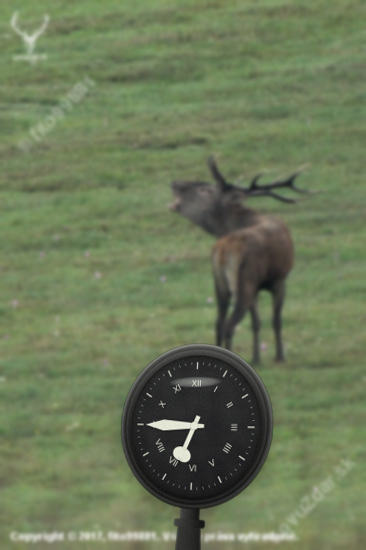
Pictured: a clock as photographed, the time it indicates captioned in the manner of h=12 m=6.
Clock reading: h=6 m=45
